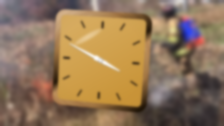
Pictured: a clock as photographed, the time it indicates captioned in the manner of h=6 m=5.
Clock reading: h=3 m=49
